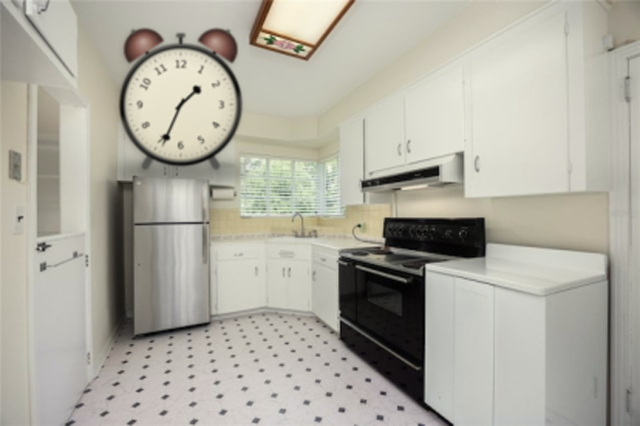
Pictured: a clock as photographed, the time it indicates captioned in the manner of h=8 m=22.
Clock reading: h=1 m=34
